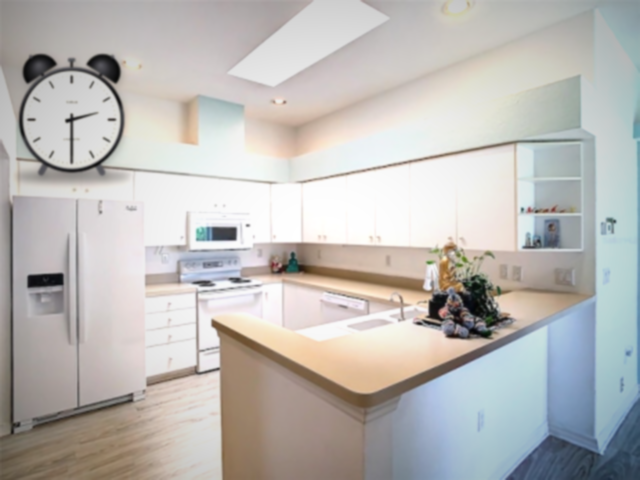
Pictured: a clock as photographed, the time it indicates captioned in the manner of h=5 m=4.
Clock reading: h=2 m=30
